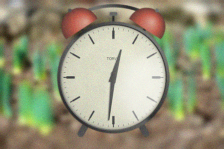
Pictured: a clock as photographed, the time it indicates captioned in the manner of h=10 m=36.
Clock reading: h=12 m=31
